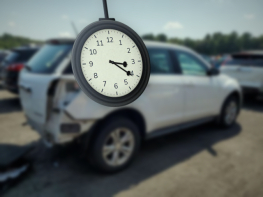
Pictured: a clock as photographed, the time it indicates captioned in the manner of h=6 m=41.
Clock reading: h=3 m=21
